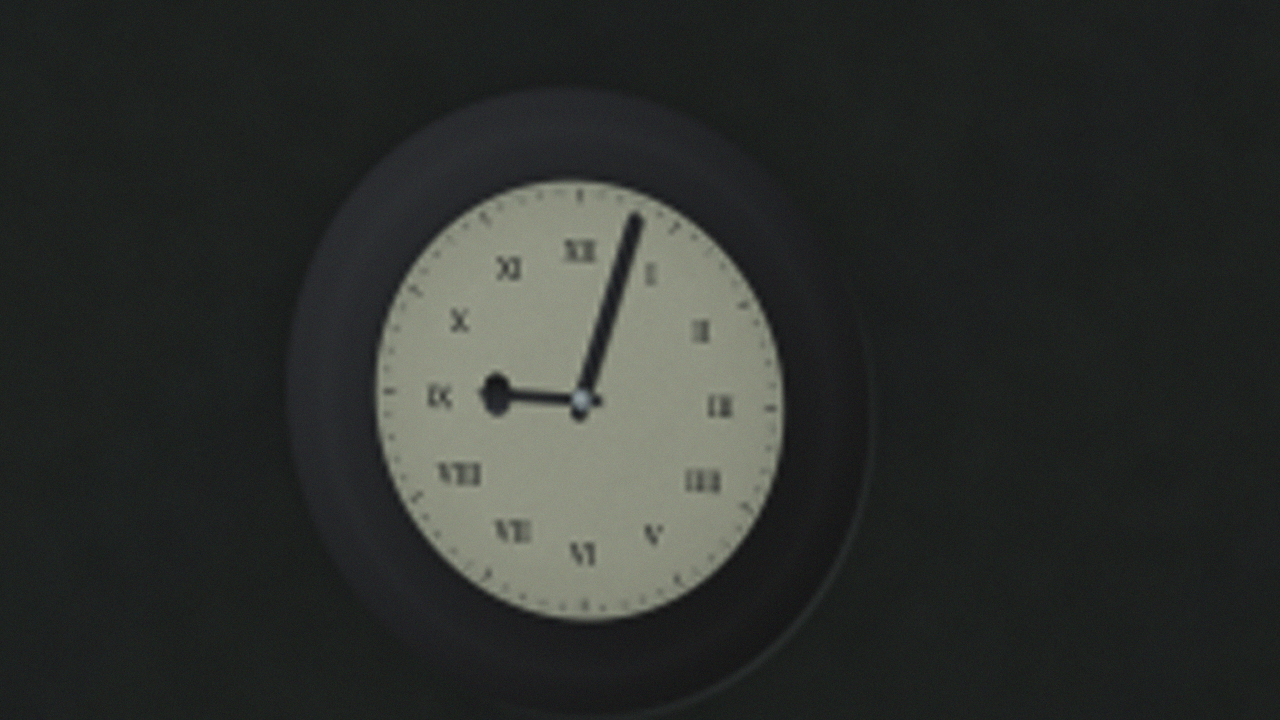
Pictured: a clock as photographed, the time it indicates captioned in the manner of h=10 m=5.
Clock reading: h=9 m=3
